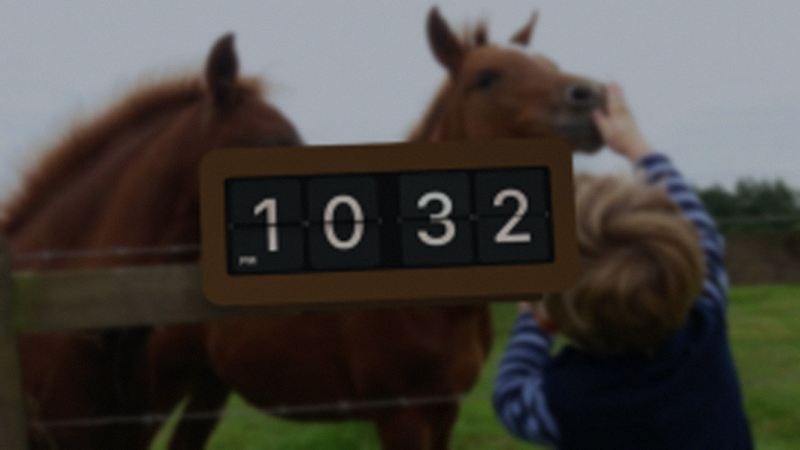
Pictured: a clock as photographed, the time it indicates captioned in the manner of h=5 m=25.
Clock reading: h=10 m=32
